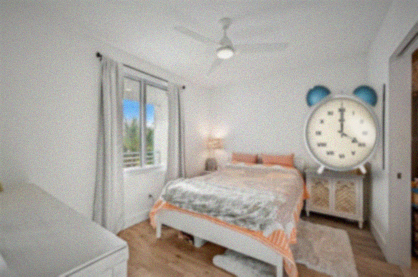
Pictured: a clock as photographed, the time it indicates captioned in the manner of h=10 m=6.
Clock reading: h=4 m=0
